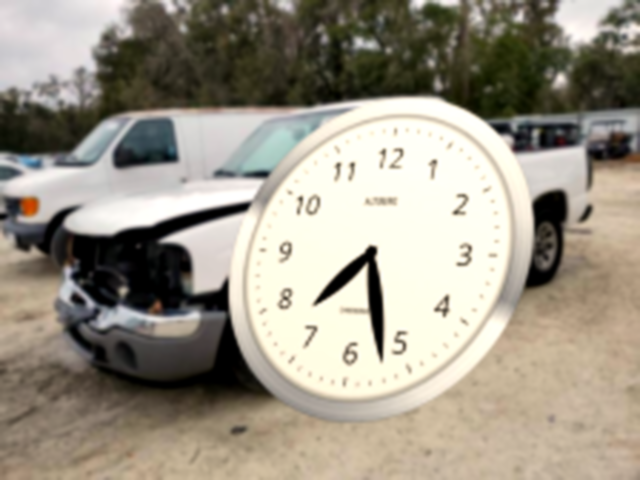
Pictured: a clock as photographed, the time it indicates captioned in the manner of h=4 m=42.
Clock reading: h=7 m=27
